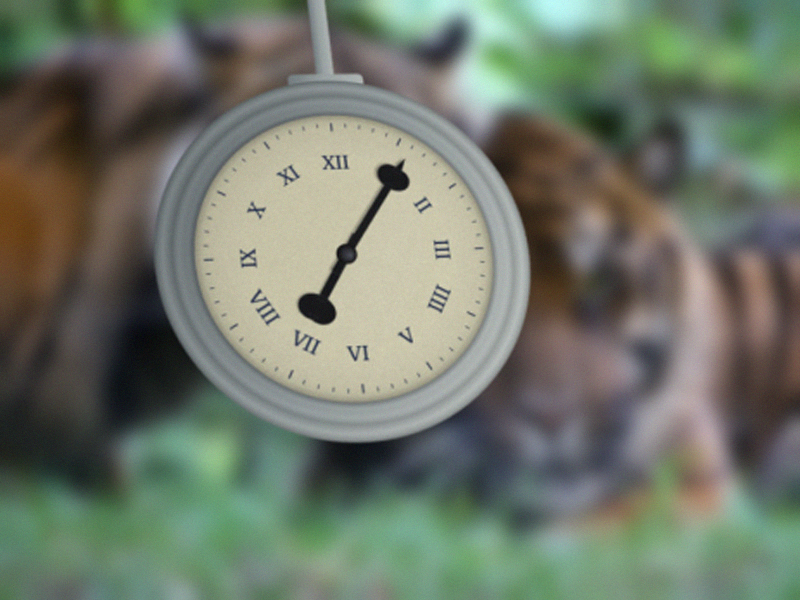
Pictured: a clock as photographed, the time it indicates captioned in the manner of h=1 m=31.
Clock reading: h=7 m=6
